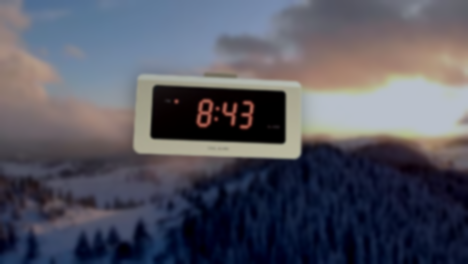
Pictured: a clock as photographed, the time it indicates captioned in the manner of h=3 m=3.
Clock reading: h=8 m=43
